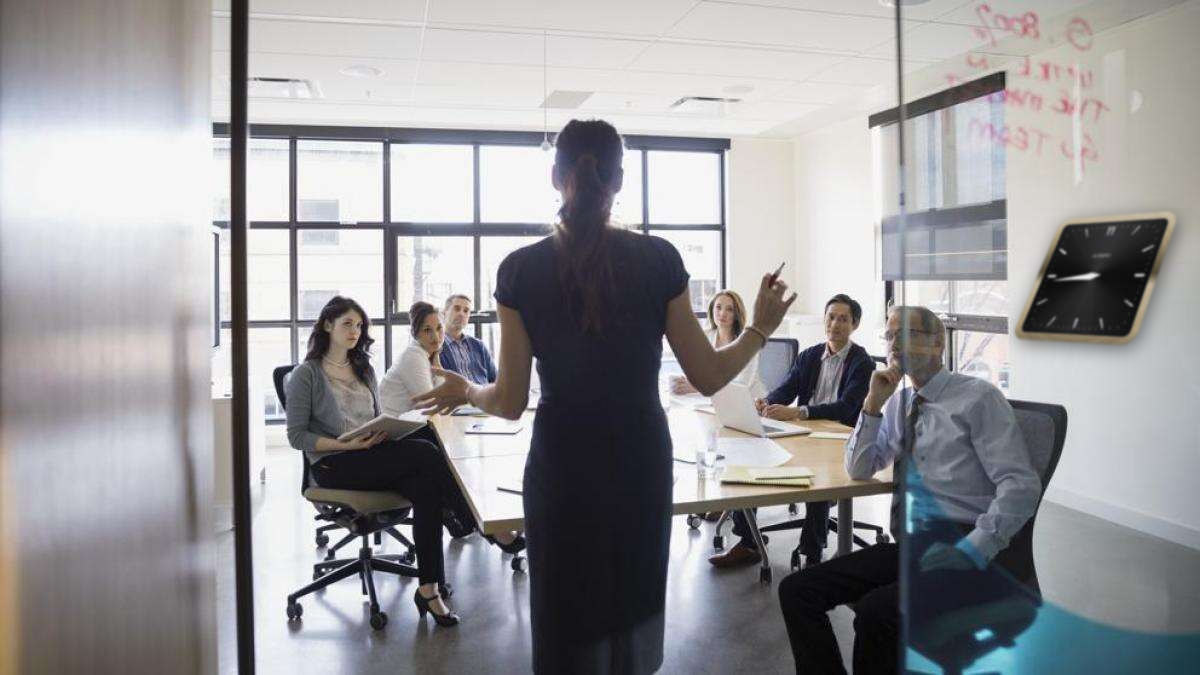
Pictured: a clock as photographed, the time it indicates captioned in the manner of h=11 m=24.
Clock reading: h=8 m=44
